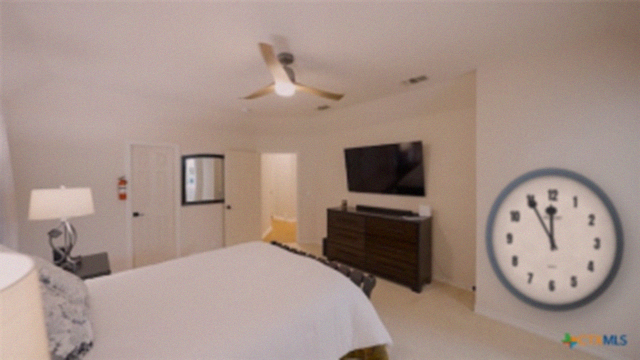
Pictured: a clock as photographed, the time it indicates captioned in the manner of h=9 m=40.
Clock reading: h=11 m=55
